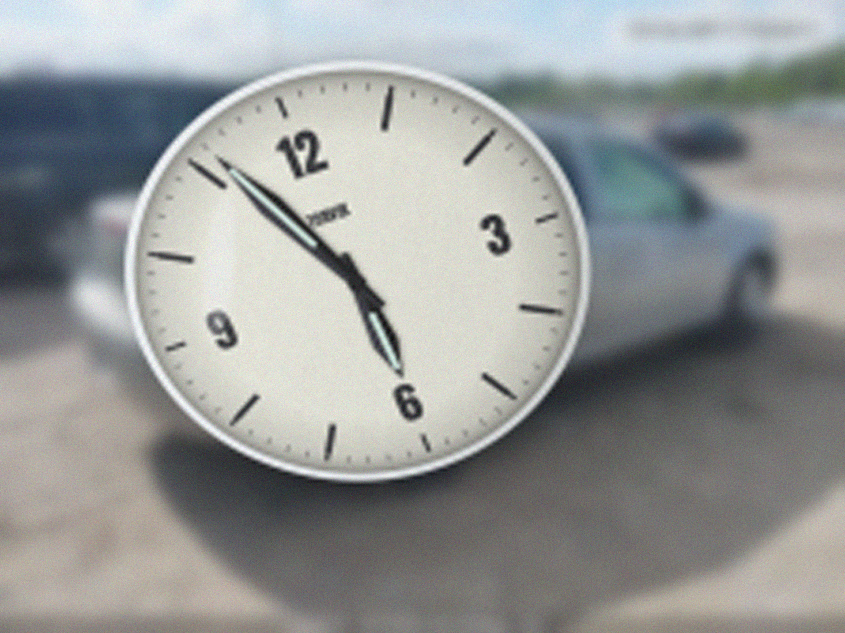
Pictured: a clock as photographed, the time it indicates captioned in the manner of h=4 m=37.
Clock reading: h=5 m=56
